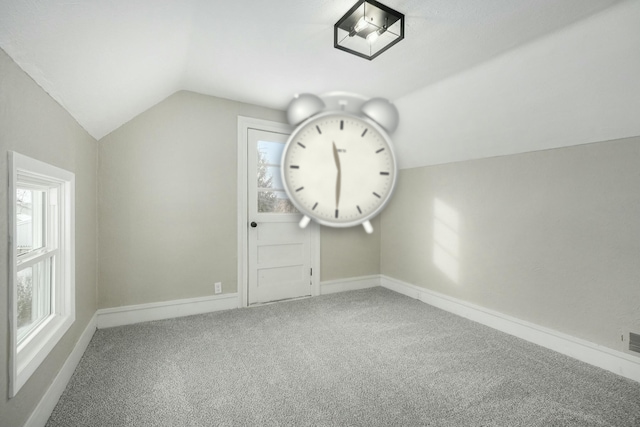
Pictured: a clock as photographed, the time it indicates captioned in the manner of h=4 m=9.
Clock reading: h=11 m=30
